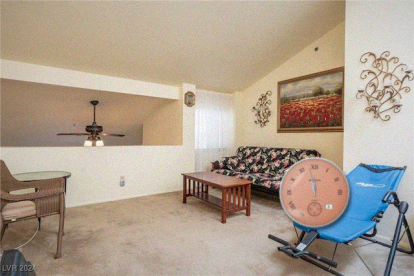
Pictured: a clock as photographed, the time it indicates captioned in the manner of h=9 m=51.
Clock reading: h=11 m=58
